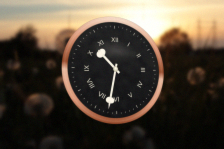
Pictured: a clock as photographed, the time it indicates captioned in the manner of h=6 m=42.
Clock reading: h=10 m=32
